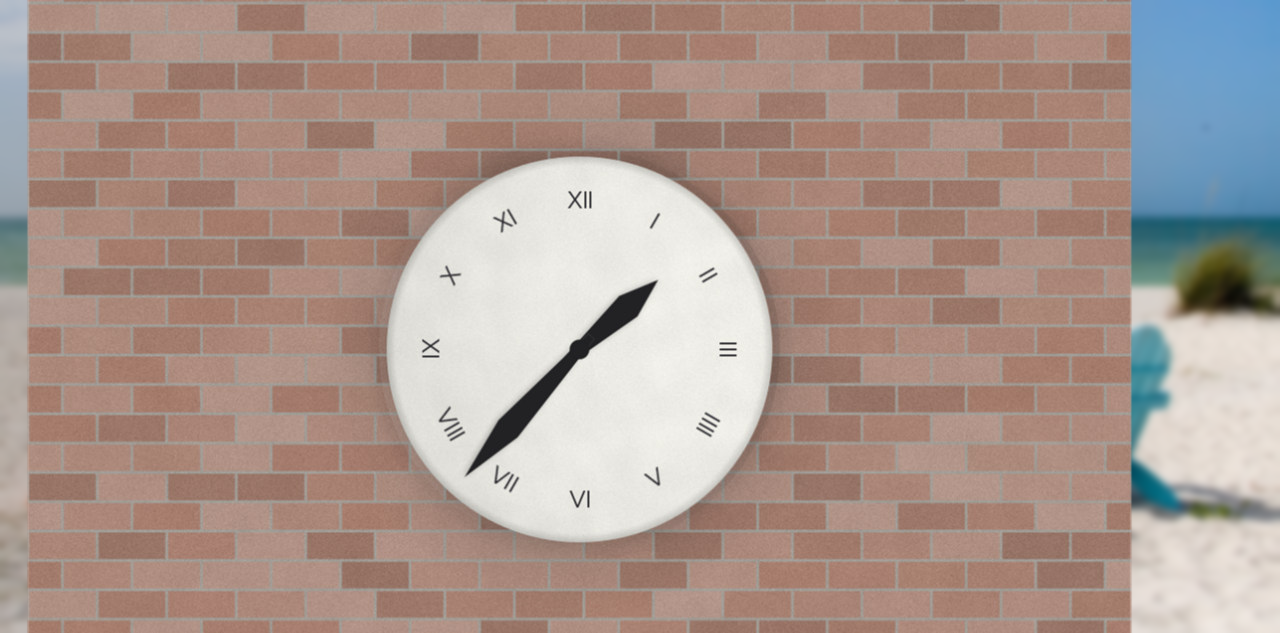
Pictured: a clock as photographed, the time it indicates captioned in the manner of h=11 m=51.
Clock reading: h=1 m=37
